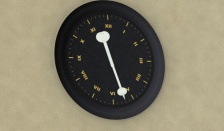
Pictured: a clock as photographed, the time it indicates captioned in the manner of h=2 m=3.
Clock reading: h=11 m=27
